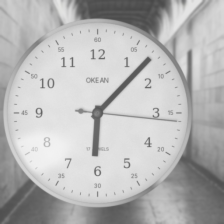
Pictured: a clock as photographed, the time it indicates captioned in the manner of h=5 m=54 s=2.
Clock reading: h=6 m=7 s=16
